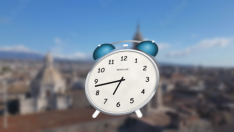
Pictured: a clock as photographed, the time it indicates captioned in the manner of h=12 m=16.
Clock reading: h=6 m=43
